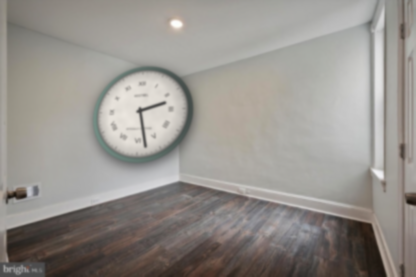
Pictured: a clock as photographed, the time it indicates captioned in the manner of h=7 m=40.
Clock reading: h=2 m=28
